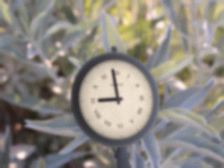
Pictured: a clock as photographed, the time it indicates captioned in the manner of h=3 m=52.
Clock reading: h=8 m=59
